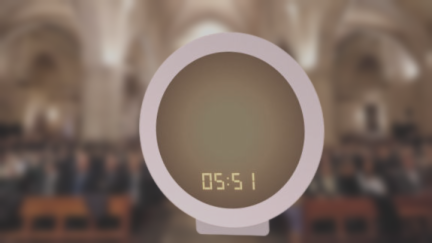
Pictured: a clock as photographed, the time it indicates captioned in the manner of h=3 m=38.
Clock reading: h=5 m=51
